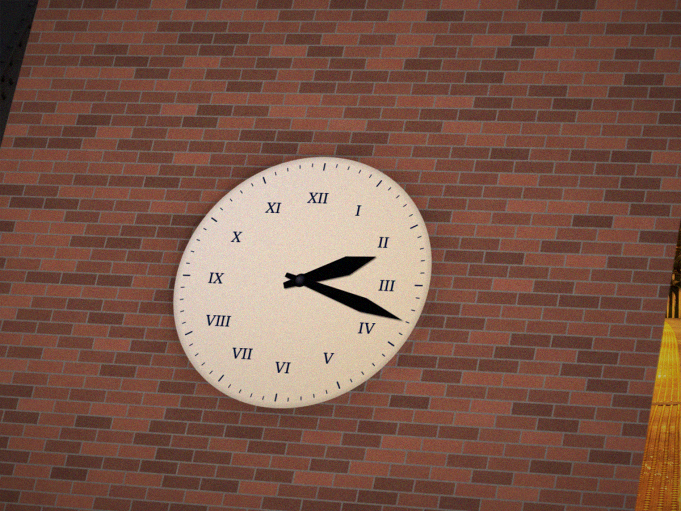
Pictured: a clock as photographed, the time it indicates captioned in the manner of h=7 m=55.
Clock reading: h=2 m=18
